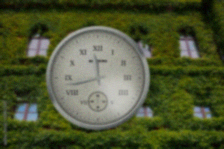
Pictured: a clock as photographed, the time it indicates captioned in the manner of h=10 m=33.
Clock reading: h=11 m=43
